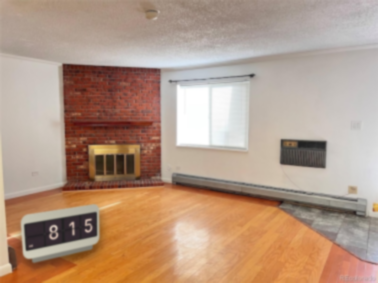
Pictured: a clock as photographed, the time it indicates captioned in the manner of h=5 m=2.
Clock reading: h=8 m=15
